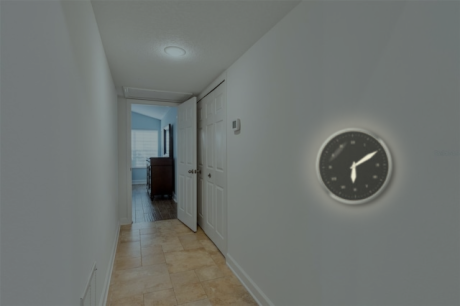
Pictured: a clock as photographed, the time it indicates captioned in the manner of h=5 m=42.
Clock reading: h=6 m=10
